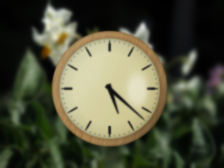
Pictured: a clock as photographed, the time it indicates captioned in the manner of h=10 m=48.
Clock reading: h=5 m=22
